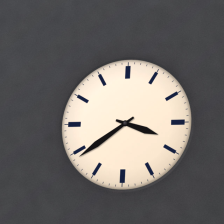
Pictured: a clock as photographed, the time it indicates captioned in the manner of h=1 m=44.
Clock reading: h=3 m=39
